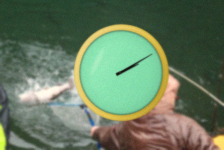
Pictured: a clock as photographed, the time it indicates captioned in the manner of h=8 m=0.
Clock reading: h=2 m=10
